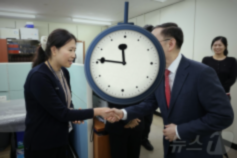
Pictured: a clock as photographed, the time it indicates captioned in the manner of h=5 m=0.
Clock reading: h=11 m=46
